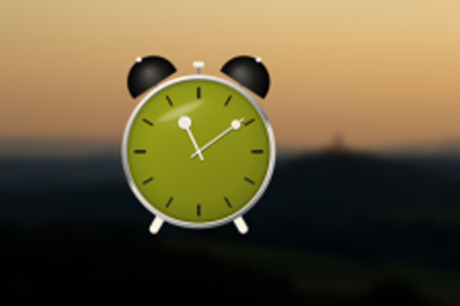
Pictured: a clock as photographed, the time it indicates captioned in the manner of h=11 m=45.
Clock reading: h=11 m=9
